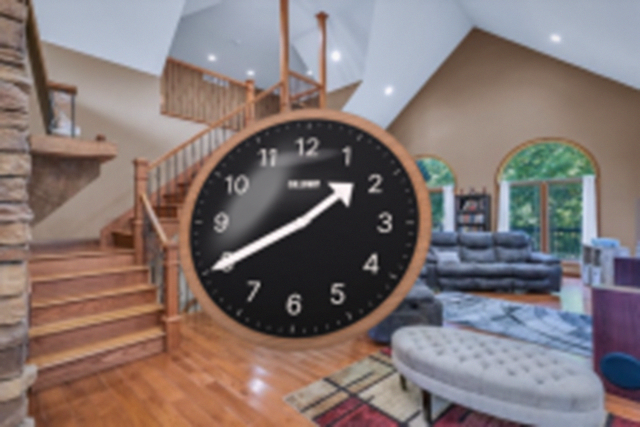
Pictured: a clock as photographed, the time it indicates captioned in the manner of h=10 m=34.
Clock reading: h=1 m=40
